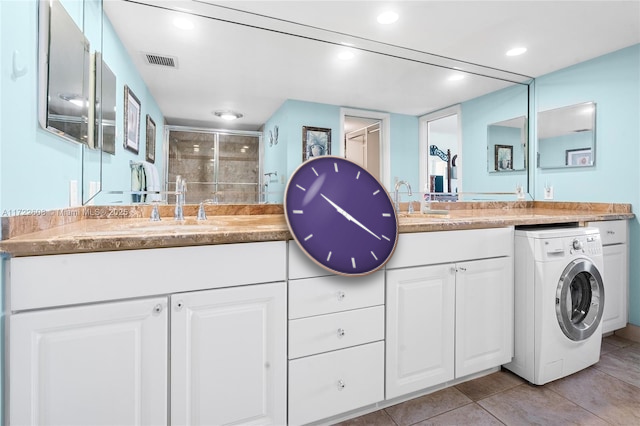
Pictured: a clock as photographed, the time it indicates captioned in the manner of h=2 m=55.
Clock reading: h=10 m=21
